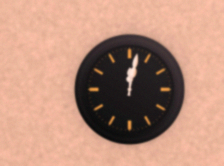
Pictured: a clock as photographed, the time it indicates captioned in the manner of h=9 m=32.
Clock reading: h=12 m=2
